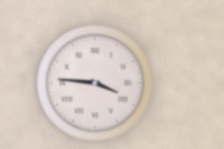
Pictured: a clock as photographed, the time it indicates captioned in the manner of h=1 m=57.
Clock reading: h=3 m=46
